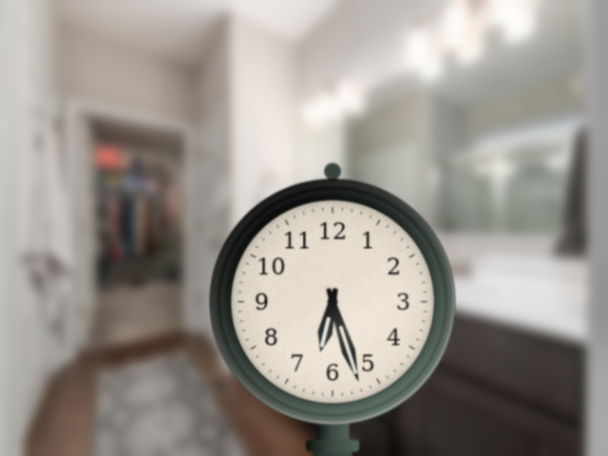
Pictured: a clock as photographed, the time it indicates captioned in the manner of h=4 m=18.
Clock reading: h=6 m=27
